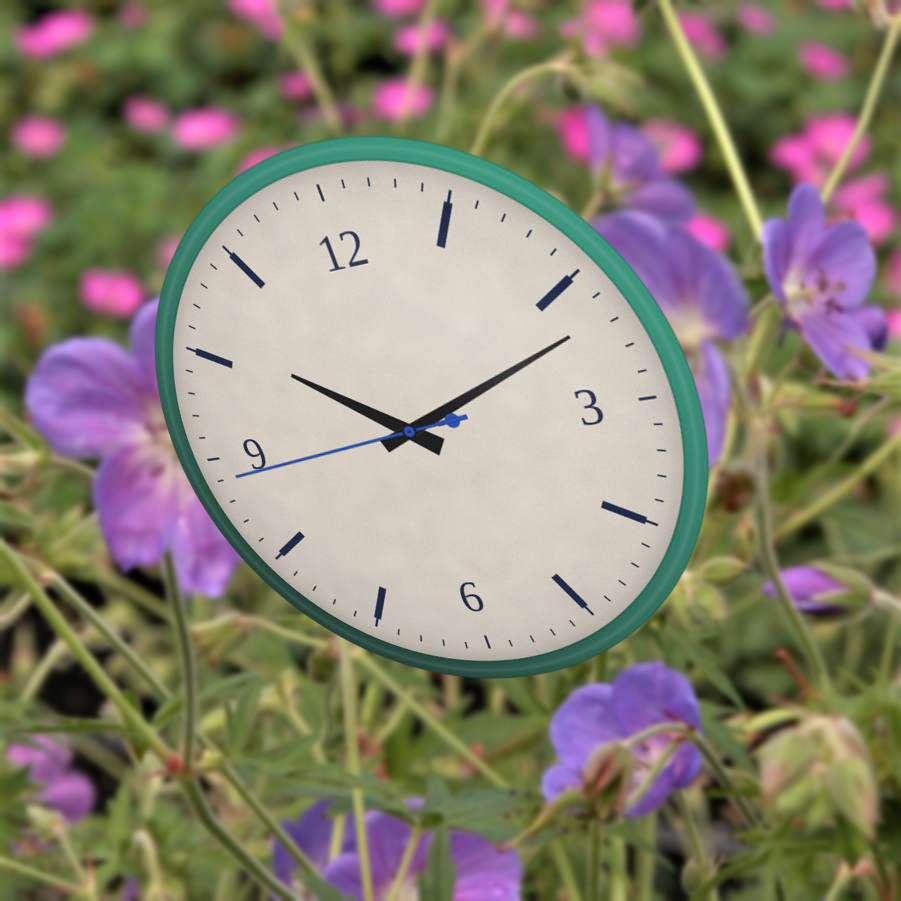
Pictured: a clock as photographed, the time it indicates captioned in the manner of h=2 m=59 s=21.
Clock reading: h=10 m=11 s=44
